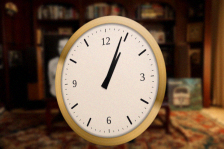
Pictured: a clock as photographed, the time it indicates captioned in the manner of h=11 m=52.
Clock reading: h=1 m=4
